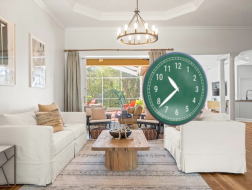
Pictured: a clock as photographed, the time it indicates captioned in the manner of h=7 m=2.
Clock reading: h=10 m=38
